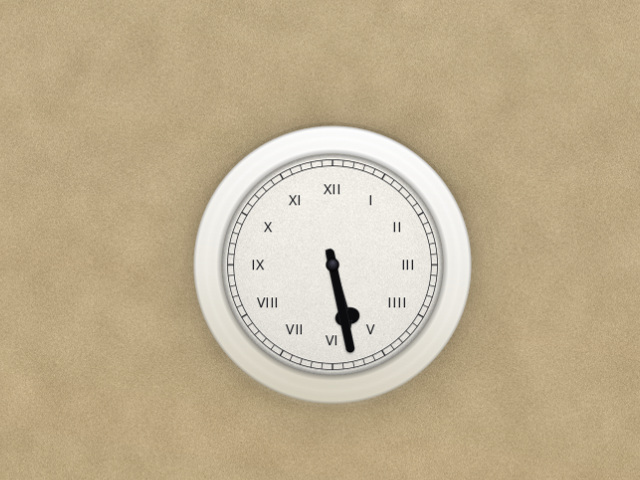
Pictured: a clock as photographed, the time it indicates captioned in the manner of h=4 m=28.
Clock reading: h=5 m=28
